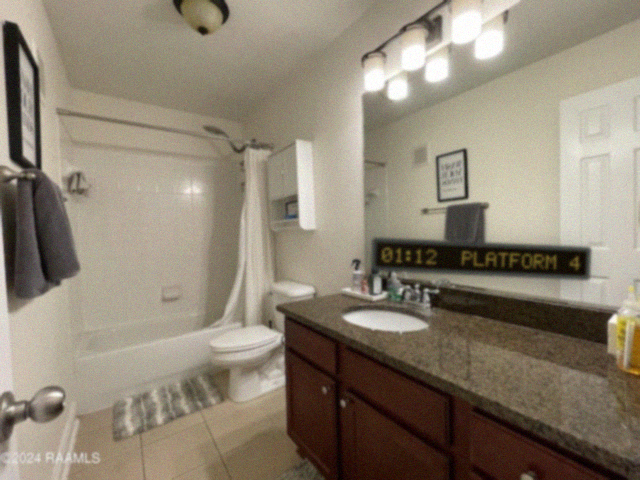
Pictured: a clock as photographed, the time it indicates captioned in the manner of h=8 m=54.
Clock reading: h=1 m=12
